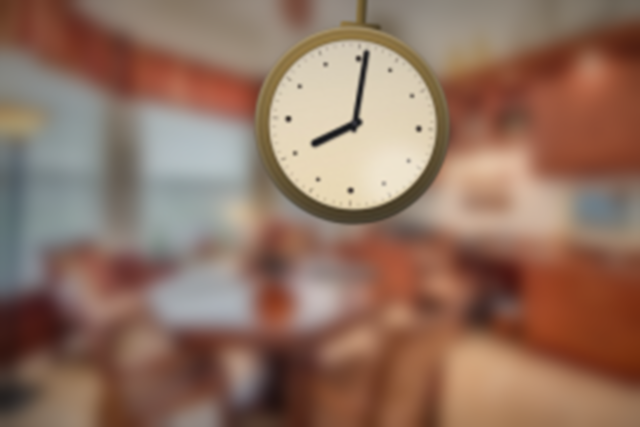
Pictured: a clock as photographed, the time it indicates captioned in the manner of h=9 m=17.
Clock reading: h=8 m=1
